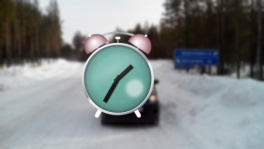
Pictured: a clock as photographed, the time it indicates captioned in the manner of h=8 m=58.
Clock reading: h=1 m=35
